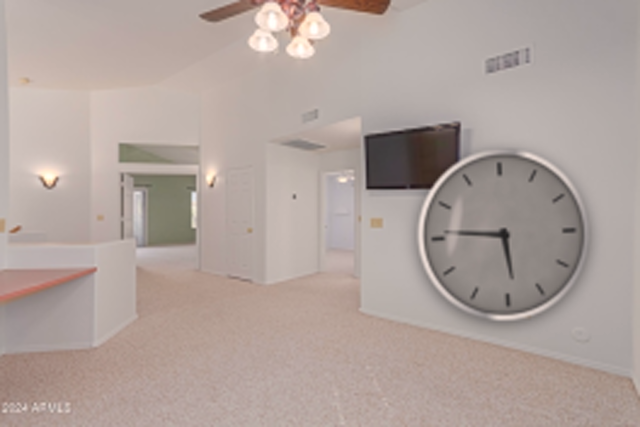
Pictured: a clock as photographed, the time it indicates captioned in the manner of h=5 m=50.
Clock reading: h=5 m=46
